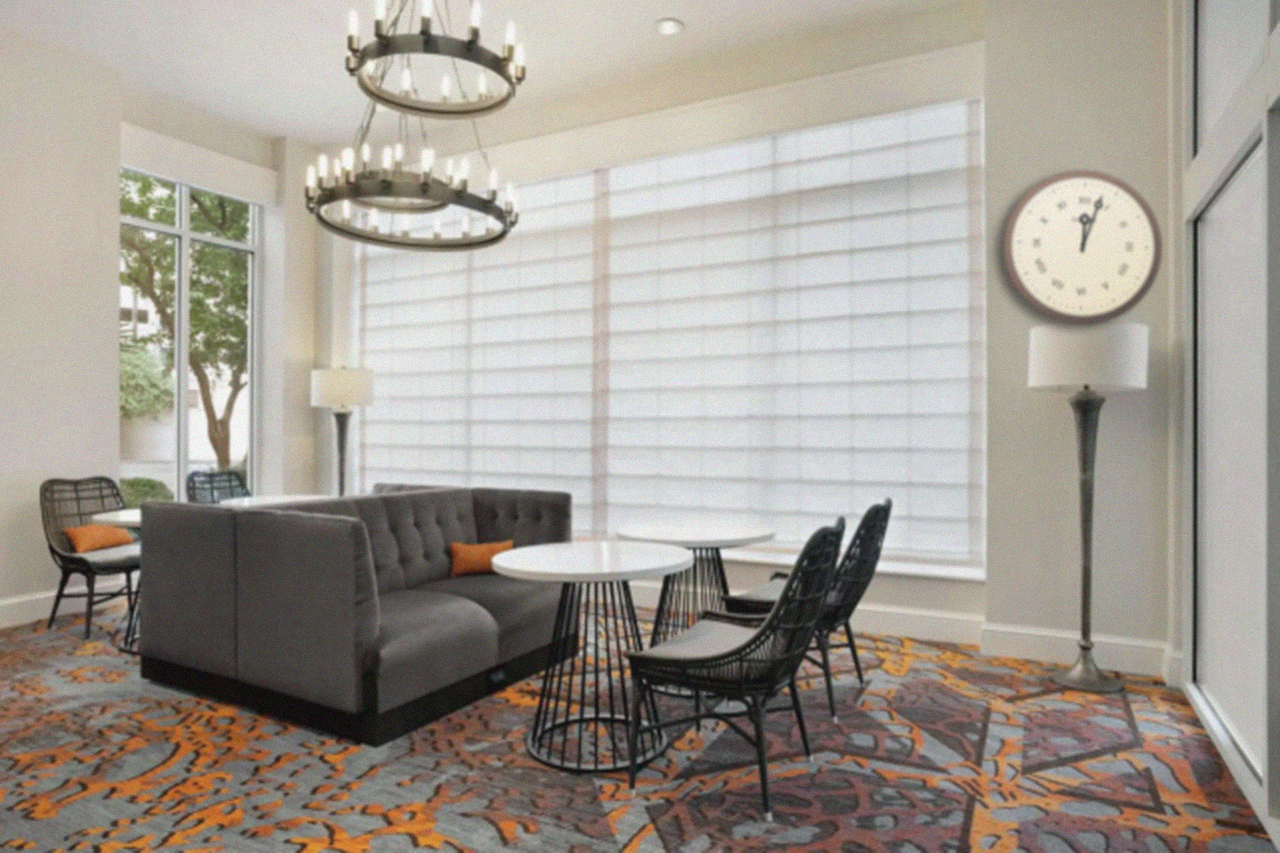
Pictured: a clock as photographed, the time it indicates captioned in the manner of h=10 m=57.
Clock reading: h=12 m=3
